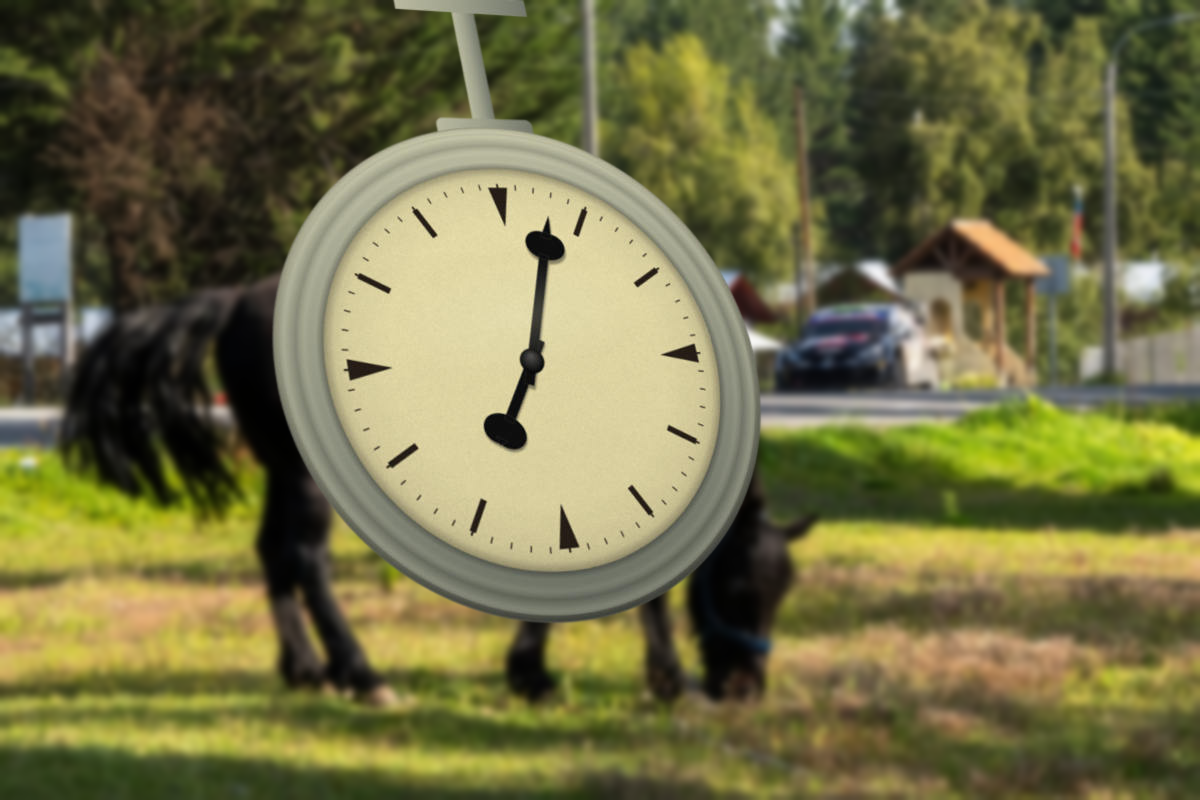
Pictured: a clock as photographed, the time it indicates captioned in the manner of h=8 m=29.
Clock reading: h=7 m=3
